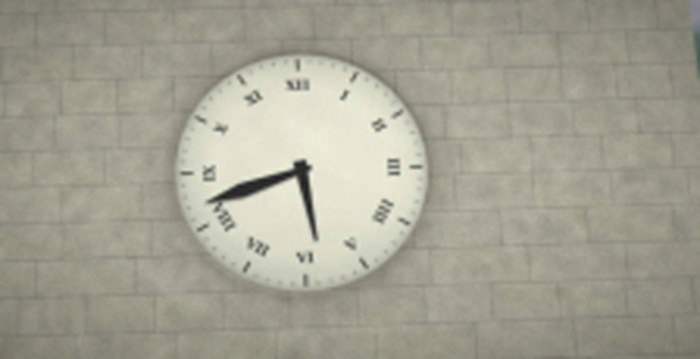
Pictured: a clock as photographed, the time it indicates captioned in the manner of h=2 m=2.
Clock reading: h=5 m=42
